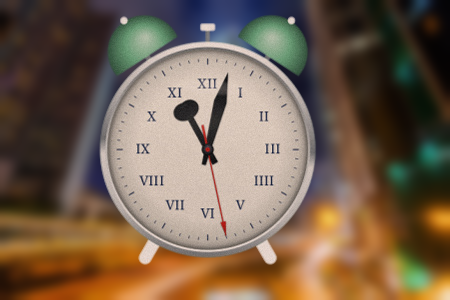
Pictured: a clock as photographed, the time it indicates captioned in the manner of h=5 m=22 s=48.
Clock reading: h=11 m=2 s=28
